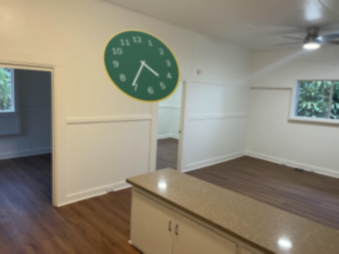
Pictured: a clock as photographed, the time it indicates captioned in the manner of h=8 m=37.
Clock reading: h=4 m=36
